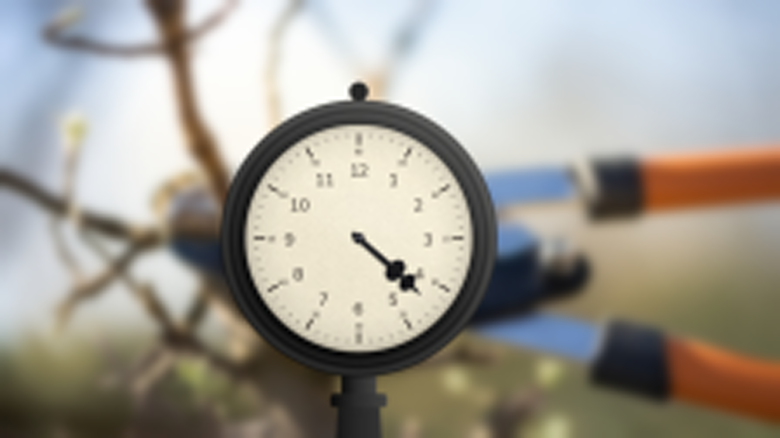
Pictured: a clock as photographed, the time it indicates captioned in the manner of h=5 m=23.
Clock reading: h=4 m=22
